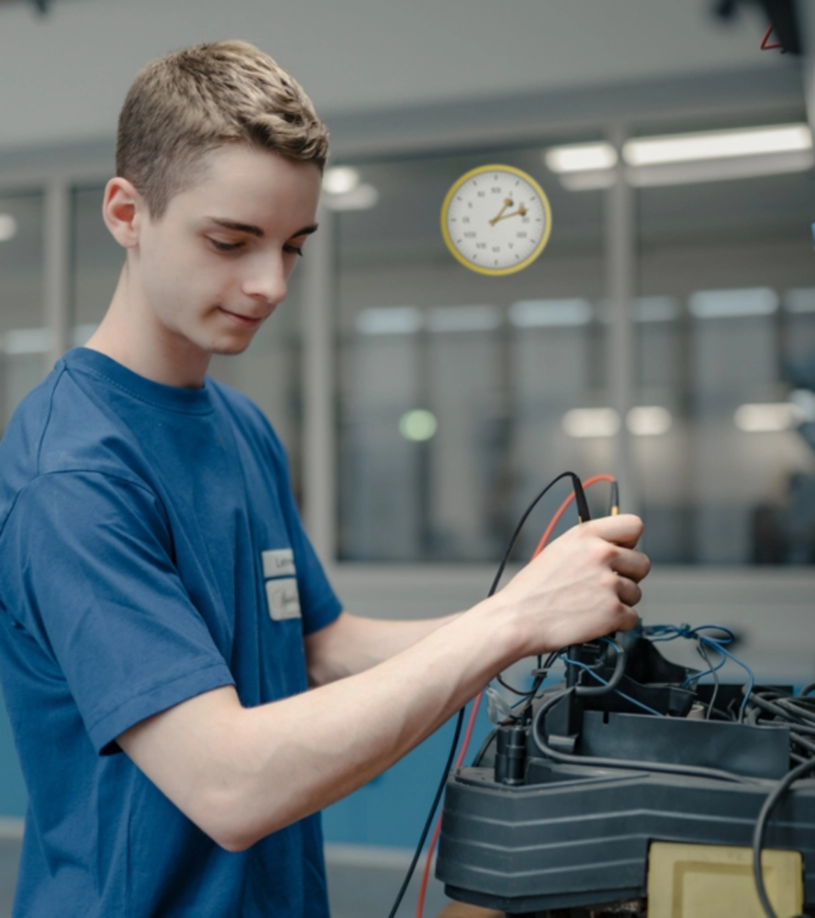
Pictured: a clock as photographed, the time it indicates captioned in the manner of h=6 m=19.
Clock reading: h=1 m=12
